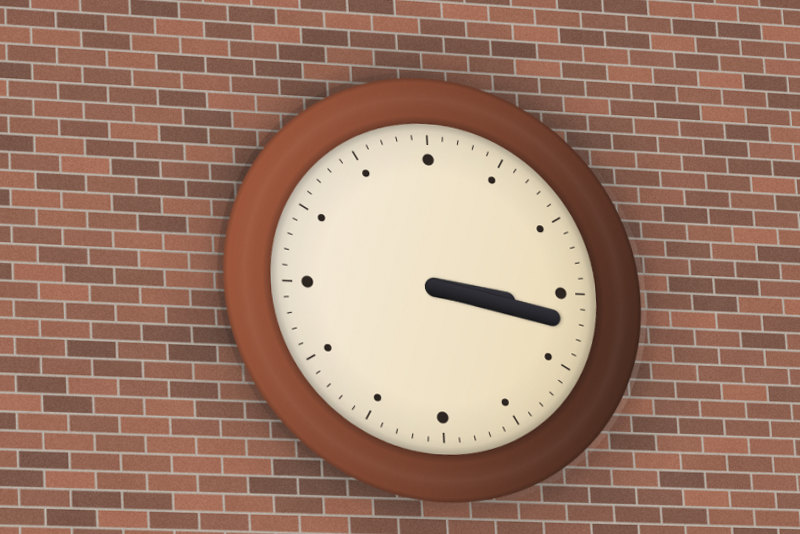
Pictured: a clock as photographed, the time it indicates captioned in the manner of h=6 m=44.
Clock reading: h=3 m=17
